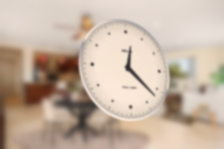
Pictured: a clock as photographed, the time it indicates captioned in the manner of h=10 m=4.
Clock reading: h=12 m=22
